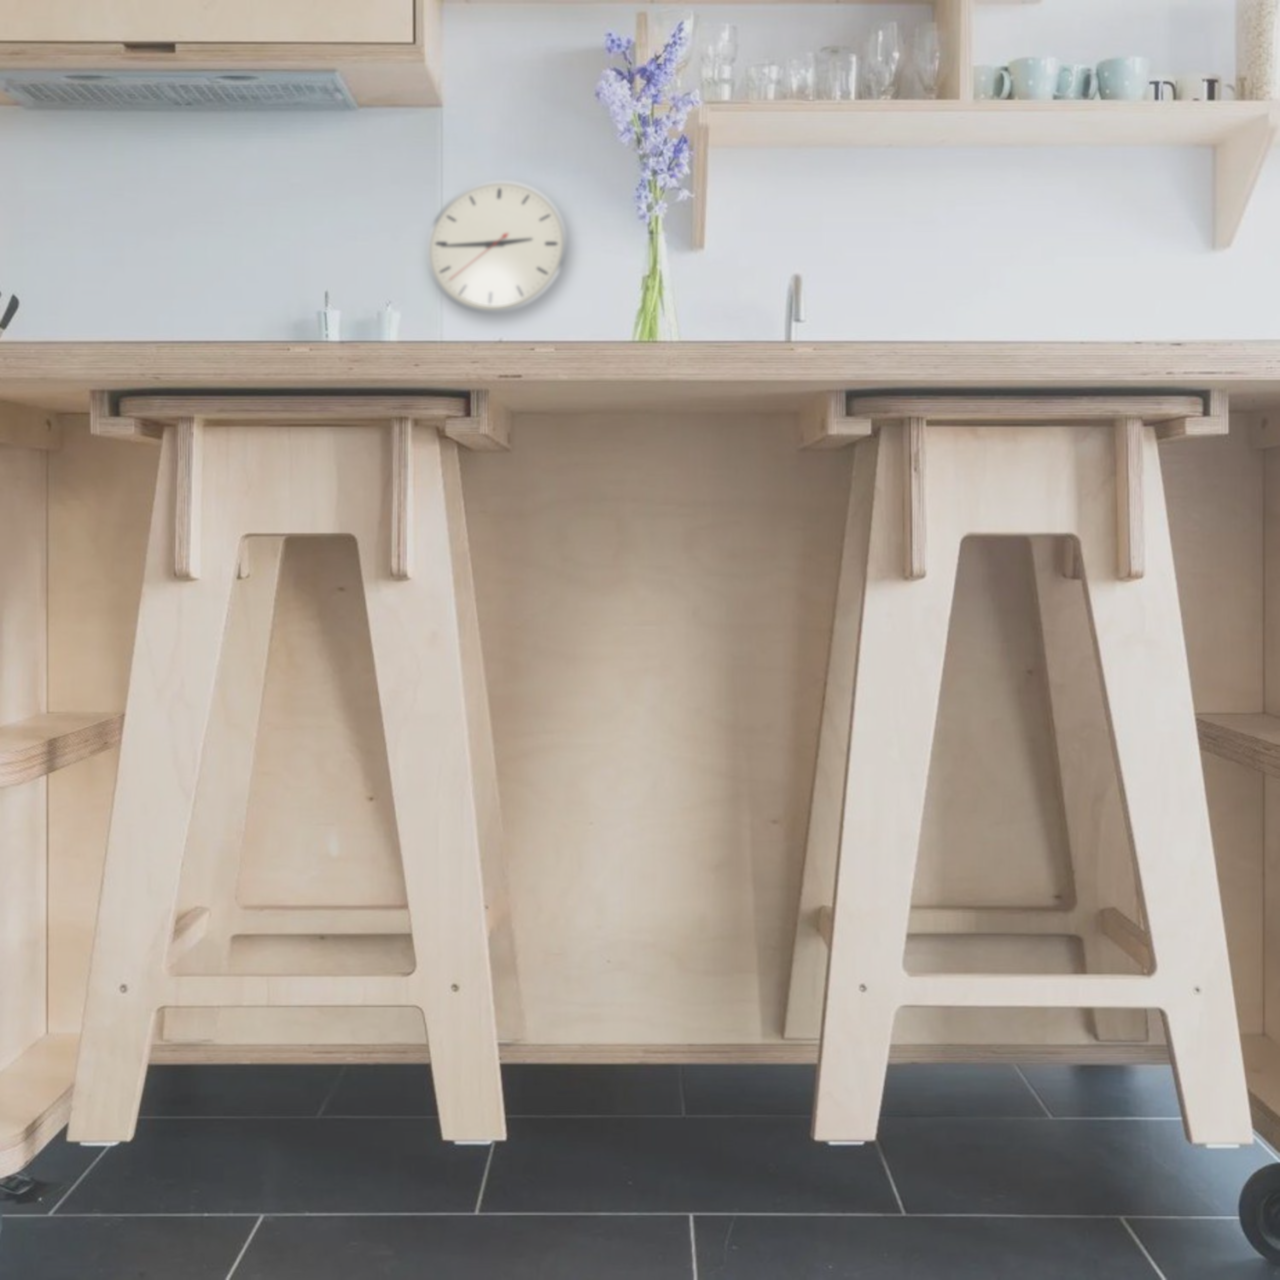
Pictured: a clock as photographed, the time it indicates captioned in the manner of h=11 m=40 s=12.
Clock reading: h=2 m=44 s=38
